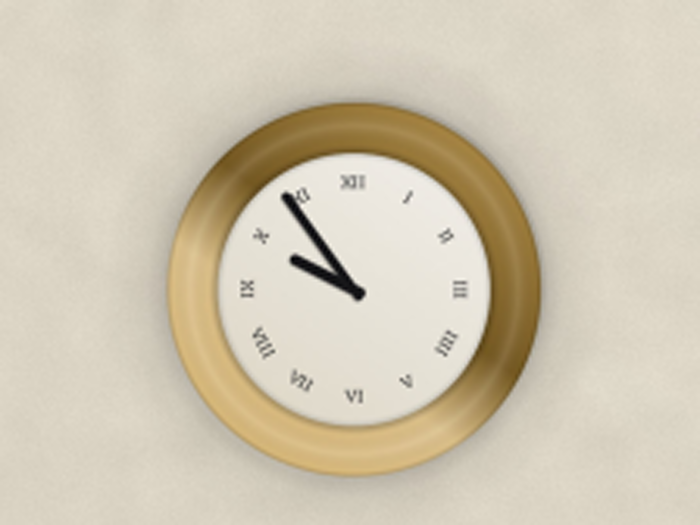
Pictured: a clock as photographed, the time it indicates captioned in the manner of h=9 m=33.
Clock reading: h=9 m=54
